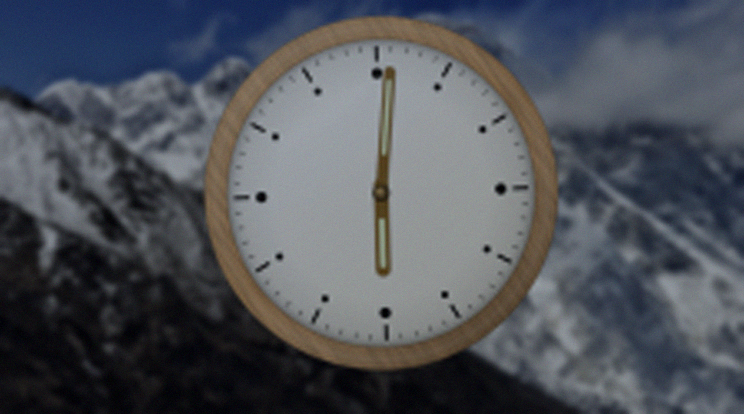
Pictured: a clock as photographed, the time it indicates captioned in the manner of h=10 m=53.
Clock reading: h=6 m=1
